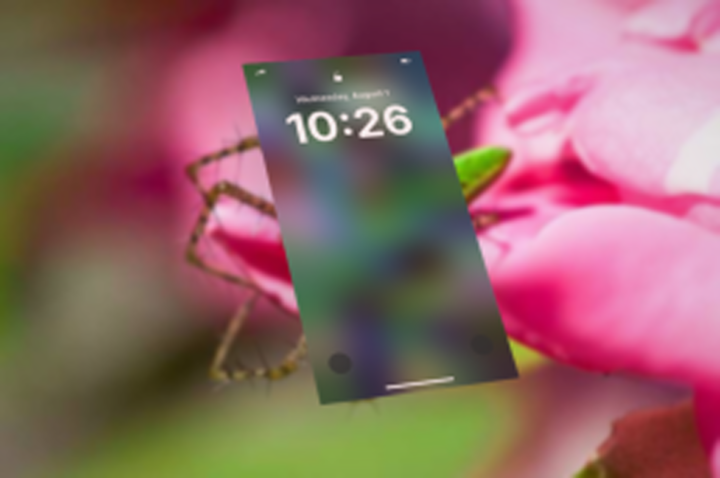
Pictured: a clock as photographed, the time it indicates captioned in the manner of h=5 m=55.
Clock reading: h=10 m=26
